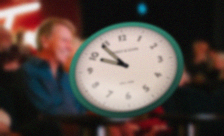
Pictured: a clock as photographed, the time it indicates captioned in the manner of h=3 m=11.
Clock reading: h=9 m=54
